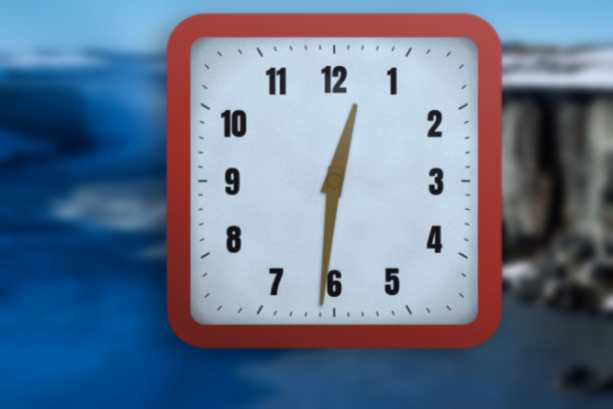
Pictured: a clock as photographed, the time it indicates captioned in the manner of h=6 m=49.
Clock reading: h=12 m=31
